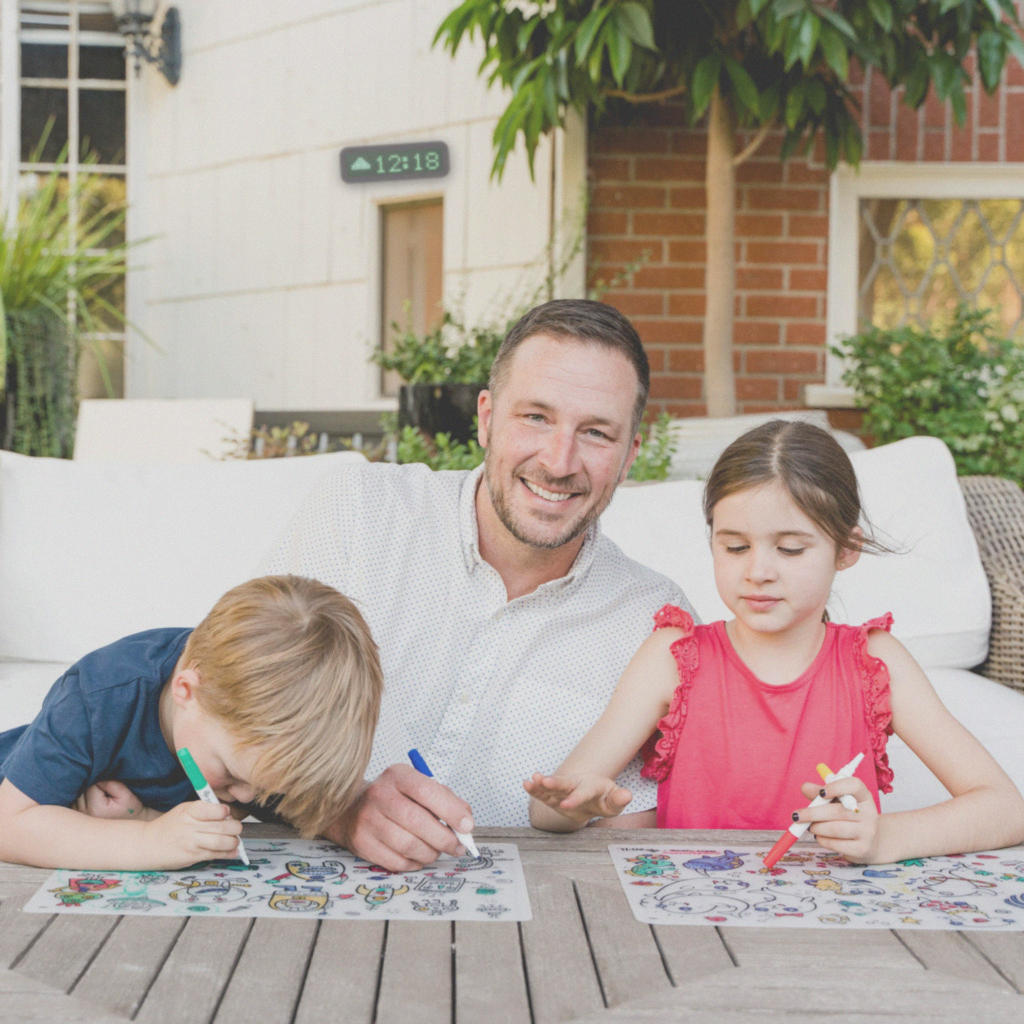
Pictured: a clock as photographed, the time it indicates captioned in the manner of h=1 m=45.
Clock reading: h=12 m=18
